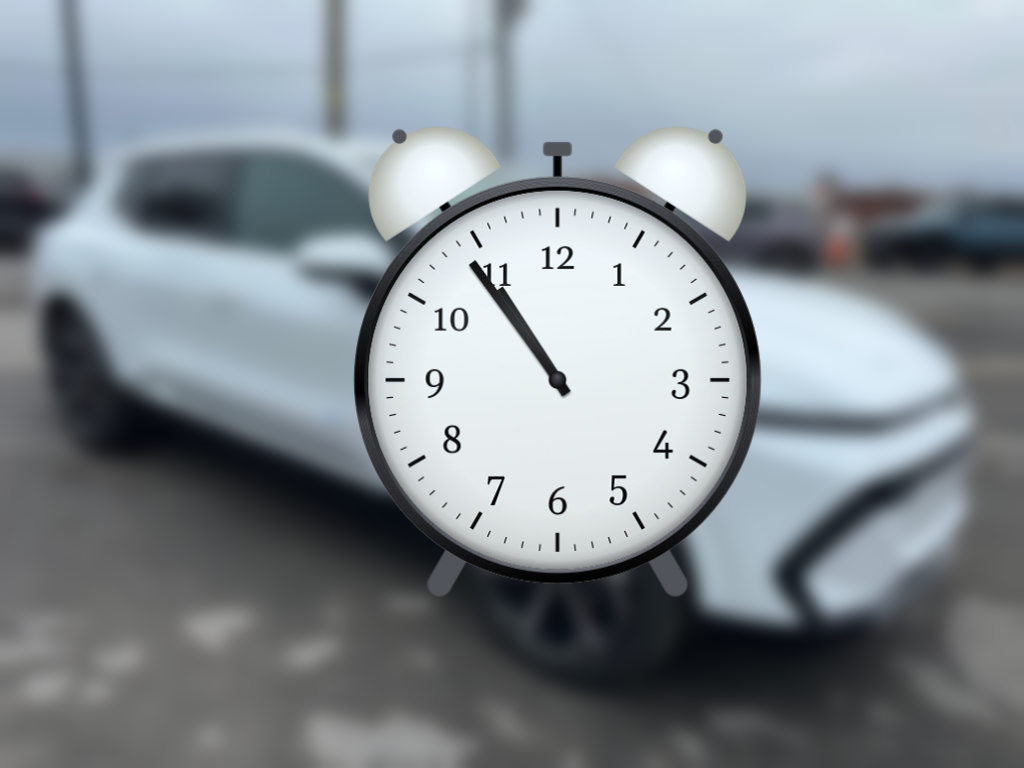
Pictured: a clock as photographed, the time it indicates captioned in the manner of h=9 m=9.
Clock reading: h=10 m=54
